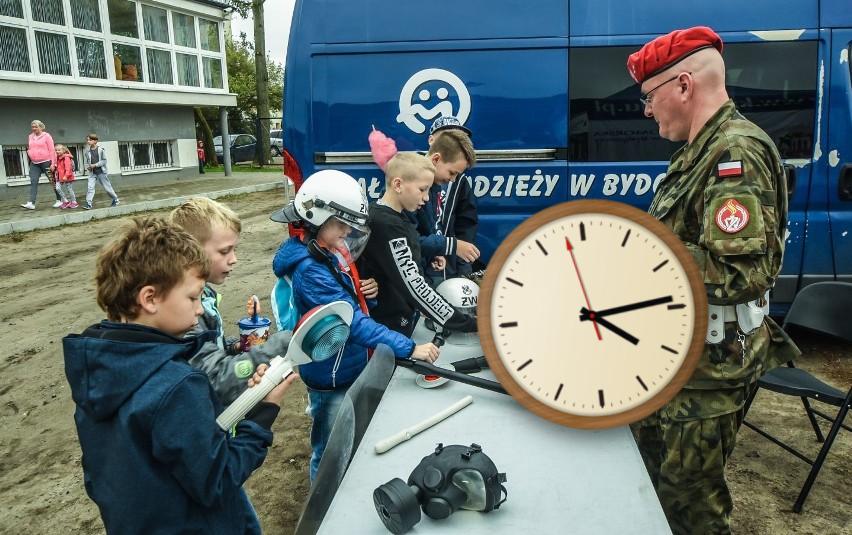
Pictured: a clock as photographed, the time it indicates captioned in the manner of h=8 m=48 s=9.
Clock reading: h=4 m=13 s=58
